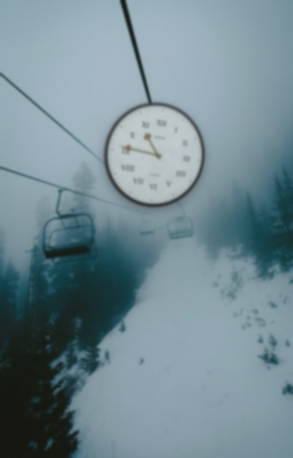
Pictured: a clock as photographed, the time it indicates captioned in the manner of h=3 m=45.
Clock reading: h=10 m=46
